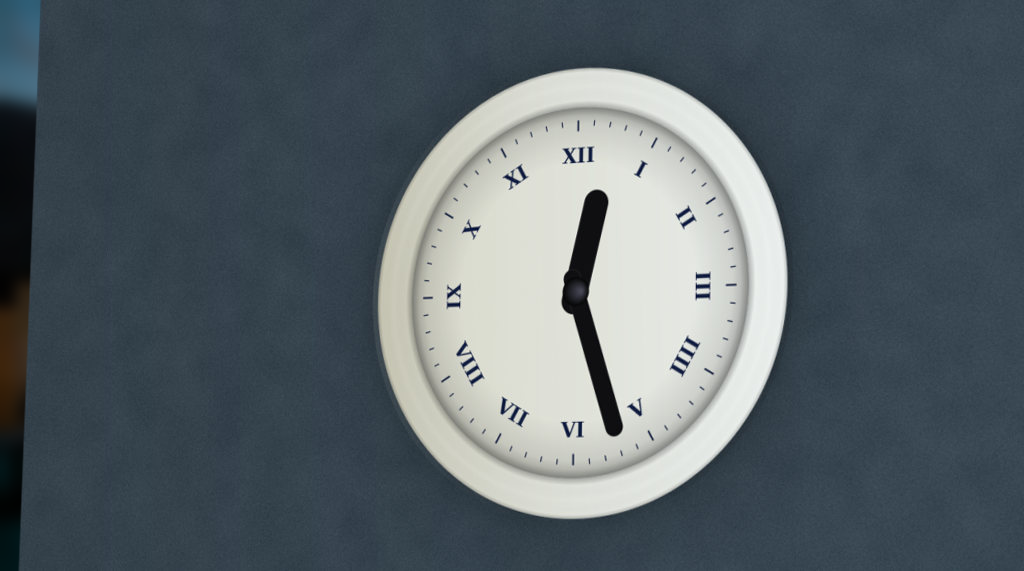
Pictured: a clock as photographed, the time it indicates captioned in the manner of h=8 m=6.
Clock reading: h=12 m=27
